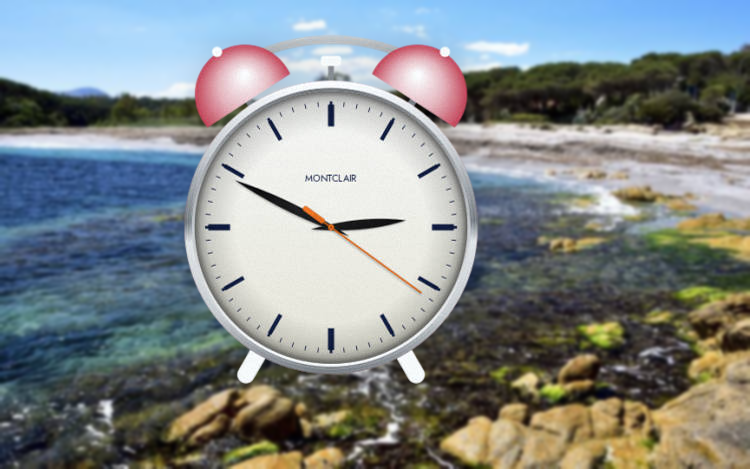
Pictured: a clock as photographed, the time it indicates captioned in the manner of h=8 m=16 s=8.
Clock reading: h=2 m=49 s=21
